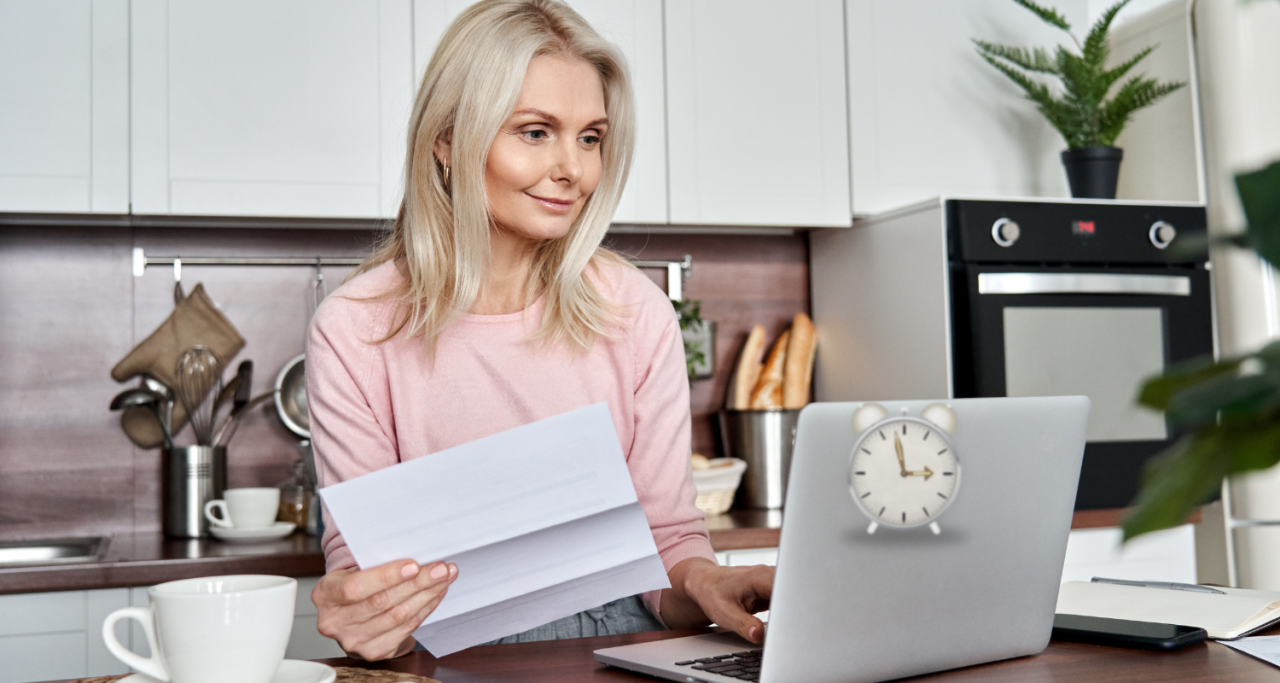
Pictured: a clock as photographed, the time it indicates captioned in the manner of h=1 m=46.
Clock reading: h=2 m=58
